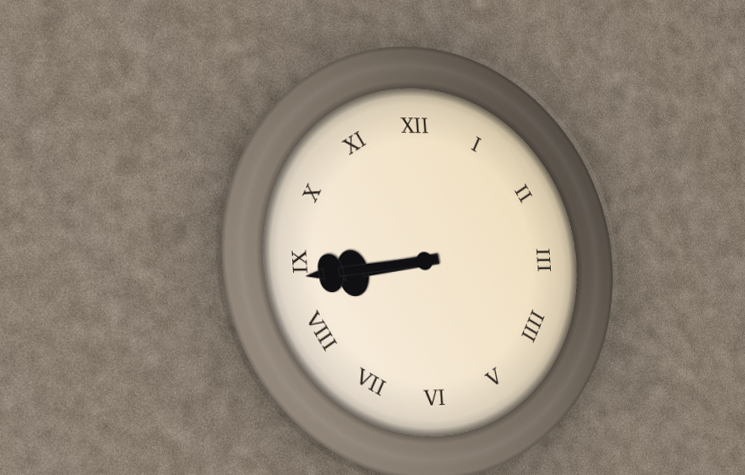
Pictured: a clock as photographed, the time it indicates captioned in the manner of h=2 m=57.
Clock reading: h=8 m=44
